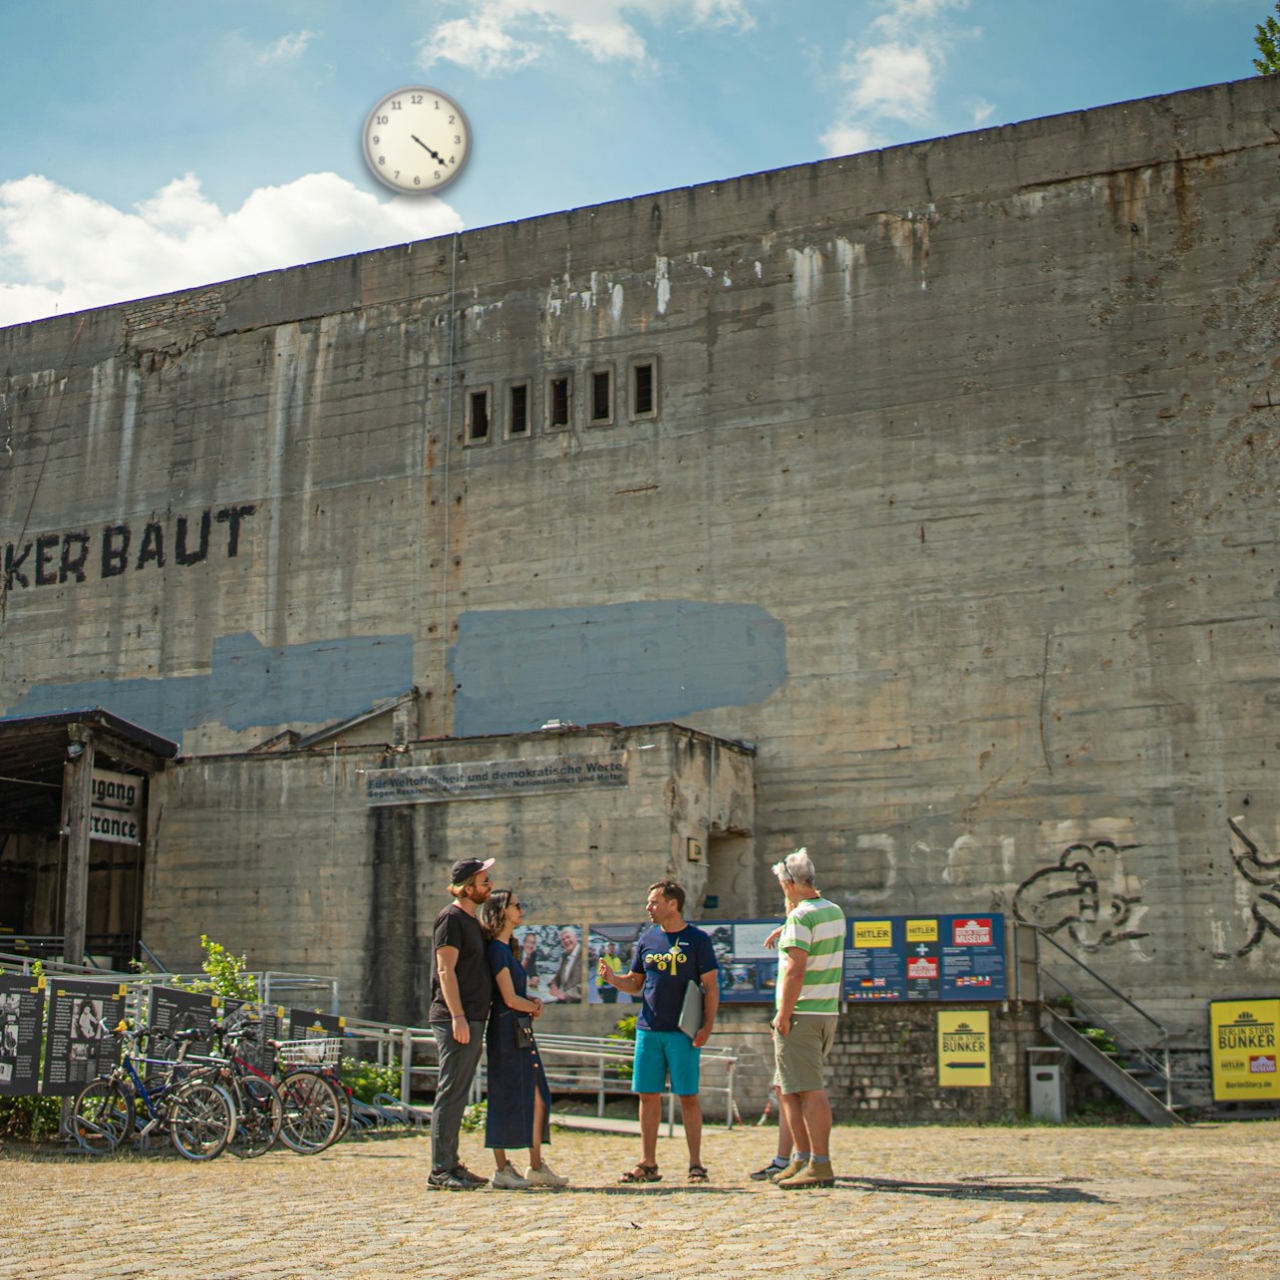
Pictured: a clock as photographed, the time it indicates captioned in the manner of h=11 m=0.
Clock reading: h=4 m=22
